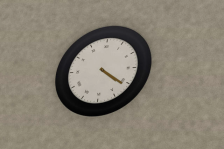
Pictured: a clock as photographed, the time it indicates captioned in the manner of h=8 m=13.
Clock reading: h=4 m=21
